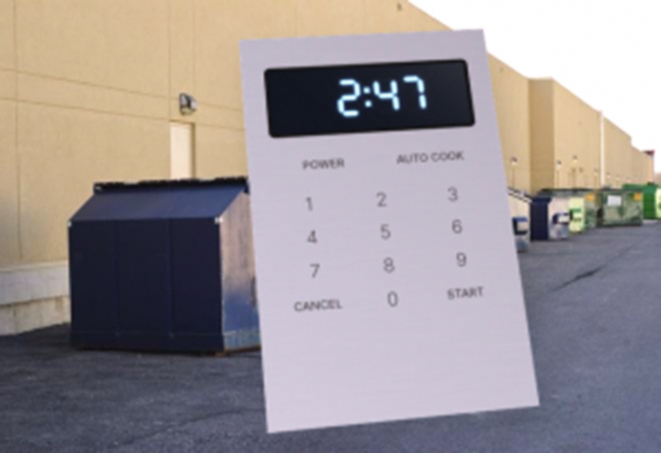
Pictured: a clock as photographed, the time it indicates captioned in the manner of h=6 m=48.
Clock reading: h=2 m=47
